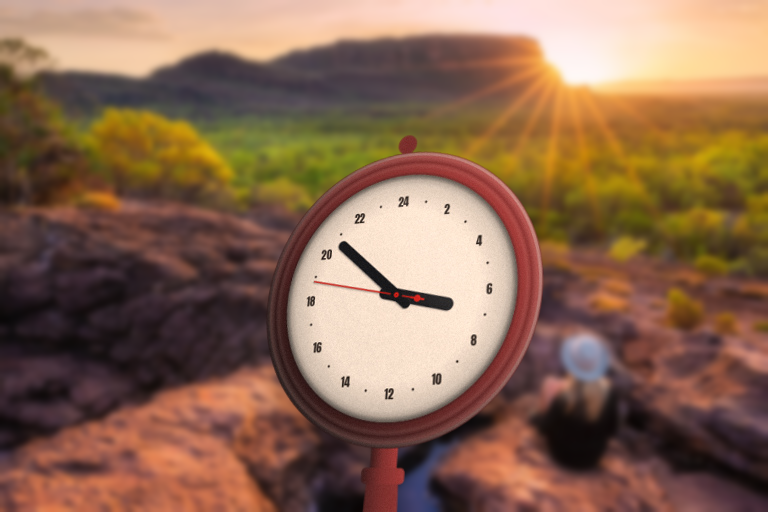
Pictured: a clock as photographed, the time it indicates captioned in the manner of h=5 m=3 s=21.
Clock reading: h=6 m=51 s=47
